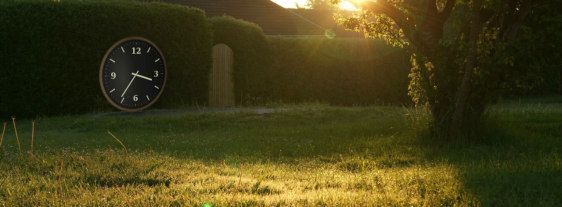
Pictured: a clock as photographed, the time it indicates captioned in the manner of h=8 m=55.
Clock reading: h=3 m=36
